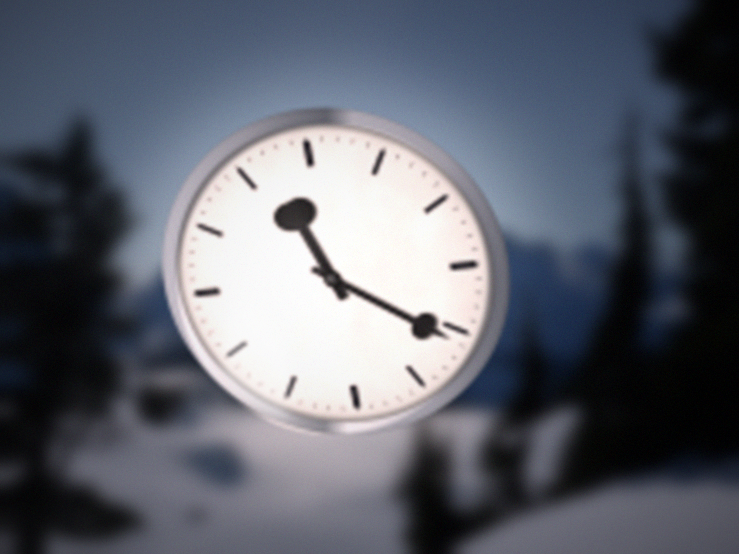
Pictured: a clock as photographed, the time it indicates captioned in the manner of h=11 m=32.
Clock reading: h=11 m=21
